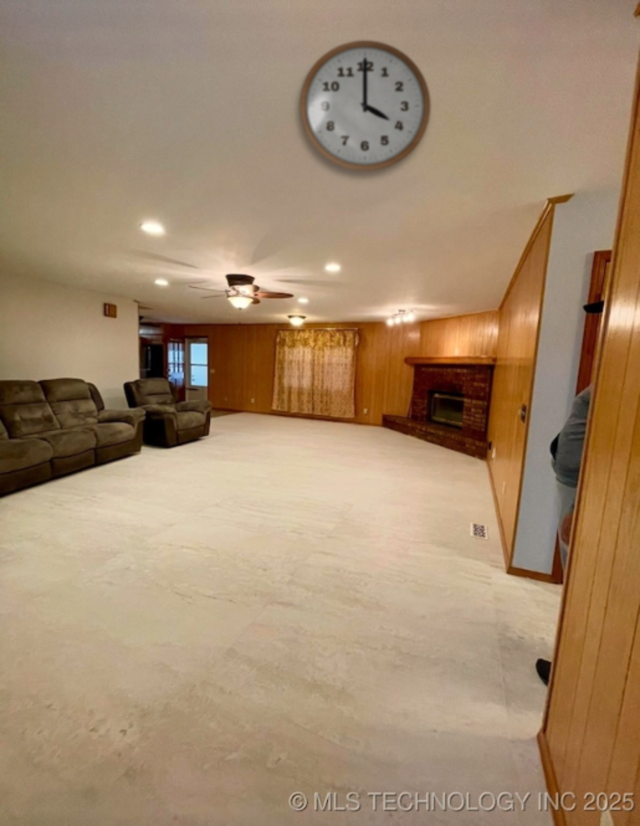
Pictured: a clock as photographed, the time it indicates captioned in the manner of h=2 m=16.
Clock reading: h=4 m=0
